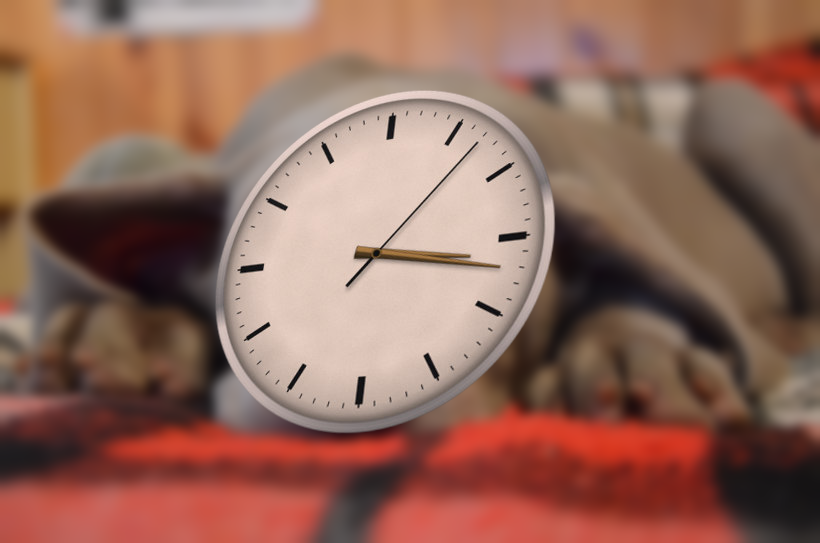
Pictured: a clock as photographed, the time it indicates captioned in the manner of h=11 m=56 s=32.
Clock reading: h=3 m=17 s=7
